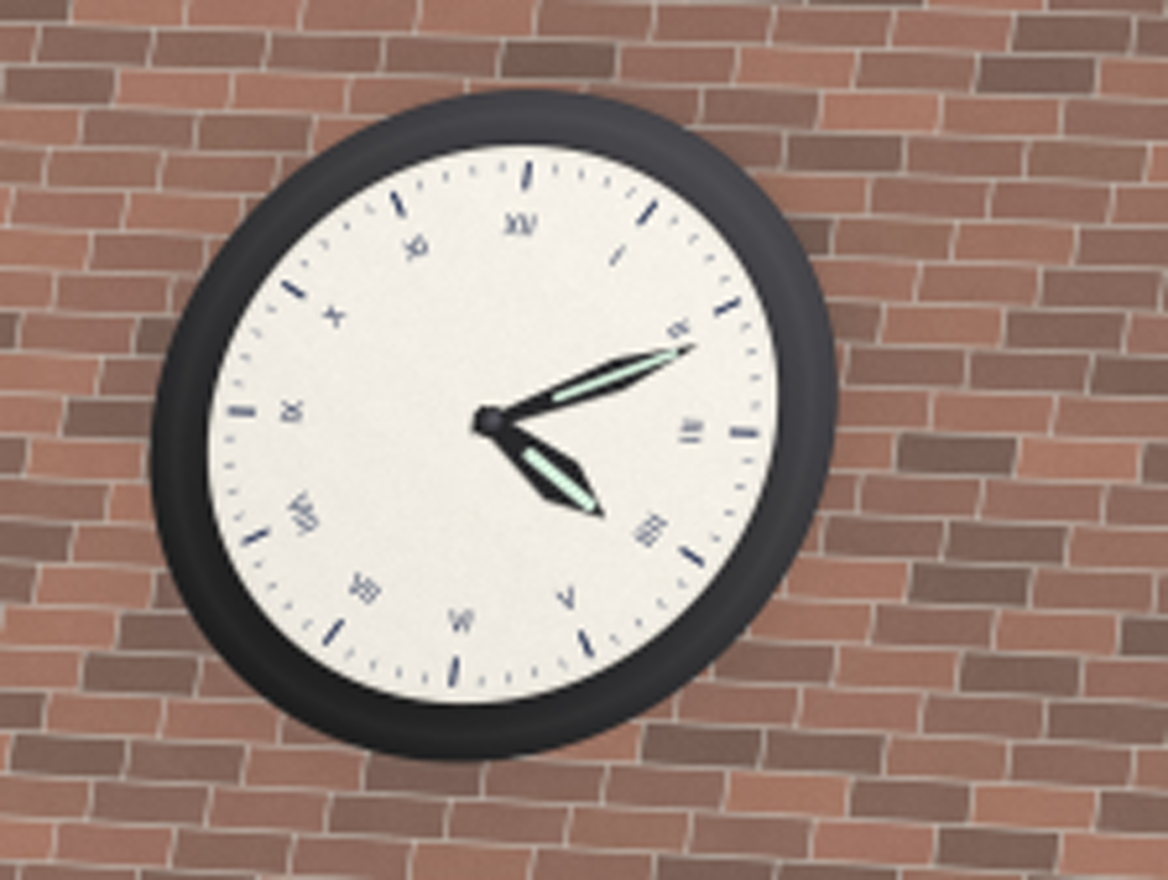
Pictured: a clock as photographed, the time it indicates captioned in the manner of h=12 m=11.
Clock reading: h=4 m=11
